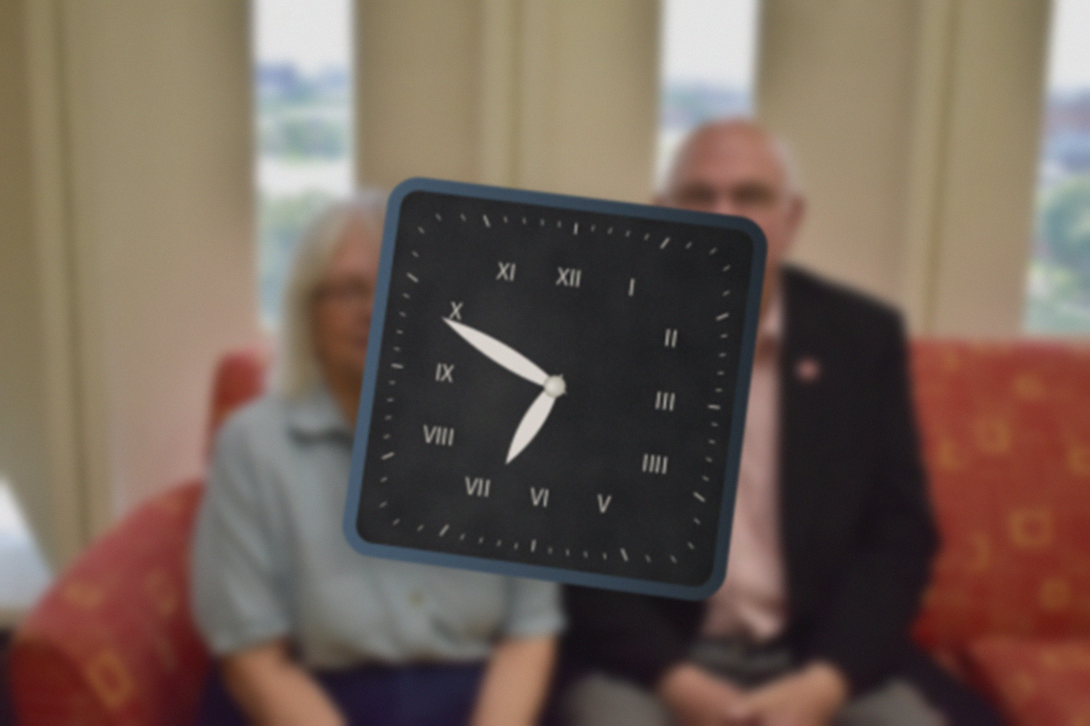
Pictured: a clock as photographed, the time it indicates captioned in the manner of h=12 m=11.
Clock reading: h=6 m=49
